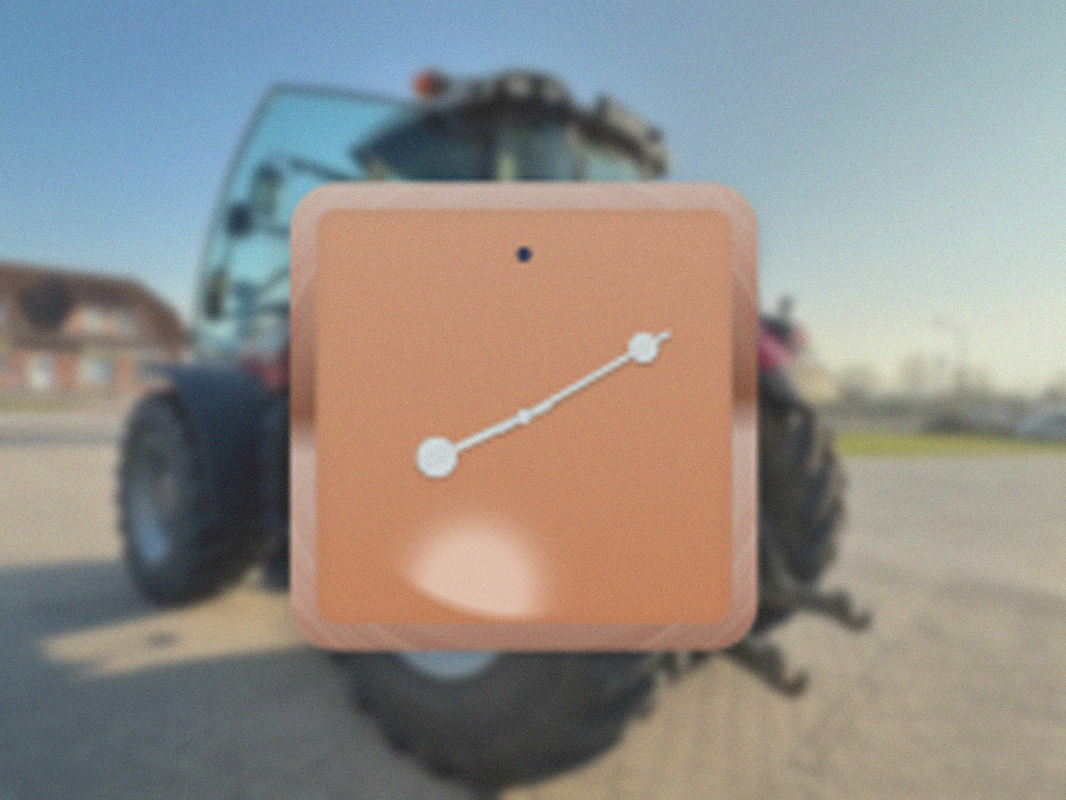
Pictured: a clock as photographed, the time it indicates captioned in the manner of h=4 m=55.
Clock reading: h=8 m=10
